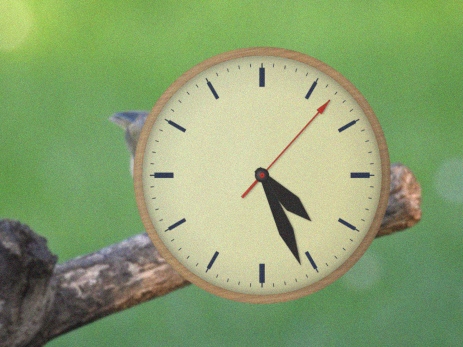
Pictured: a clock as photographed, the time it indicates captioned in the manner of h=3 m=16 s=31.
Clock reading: h=4 m=26 s=7
